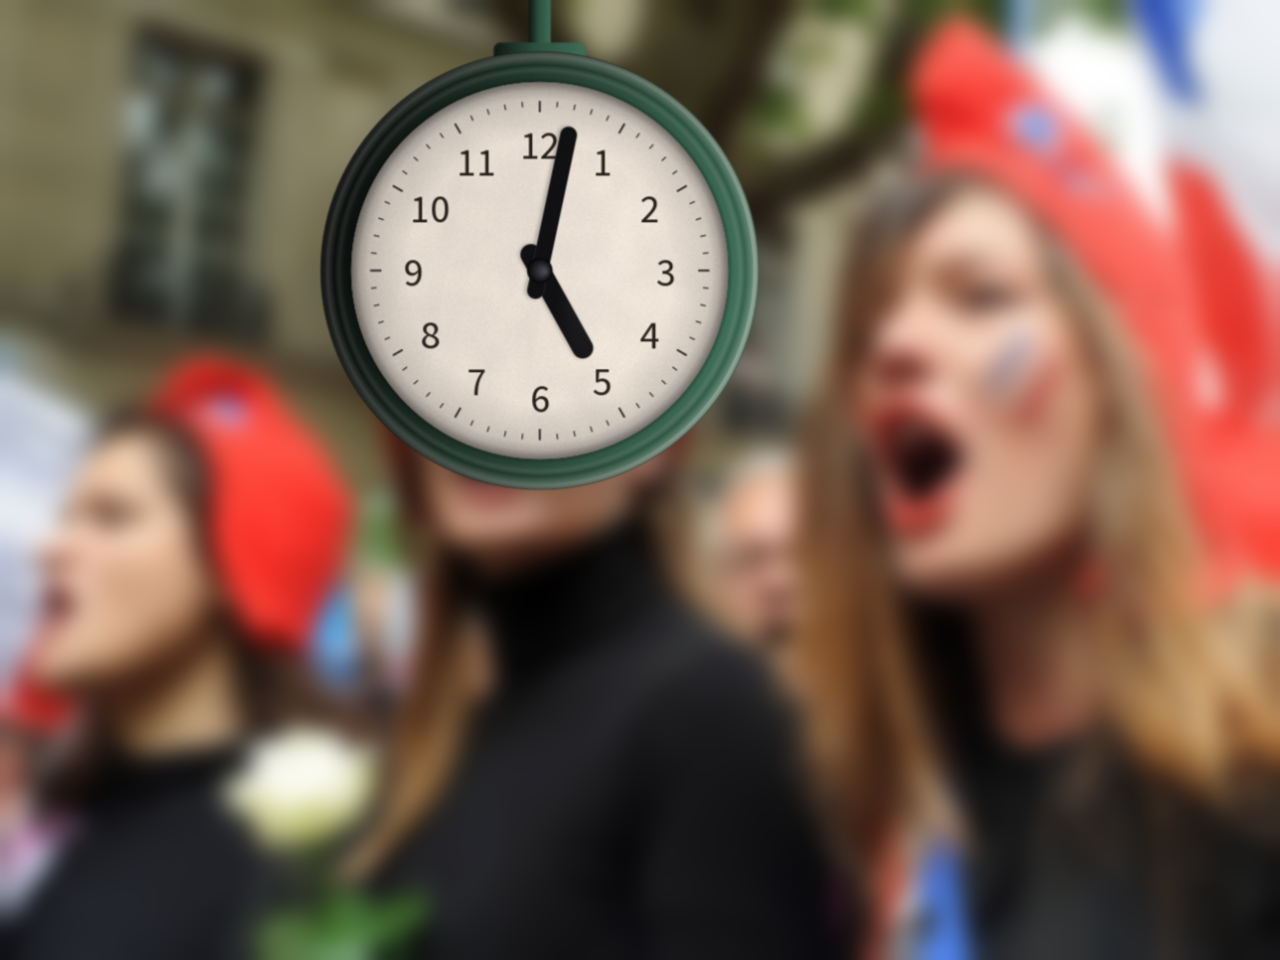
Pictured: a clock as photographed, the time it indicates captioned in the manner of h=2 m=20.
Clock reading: h=5 m=2
